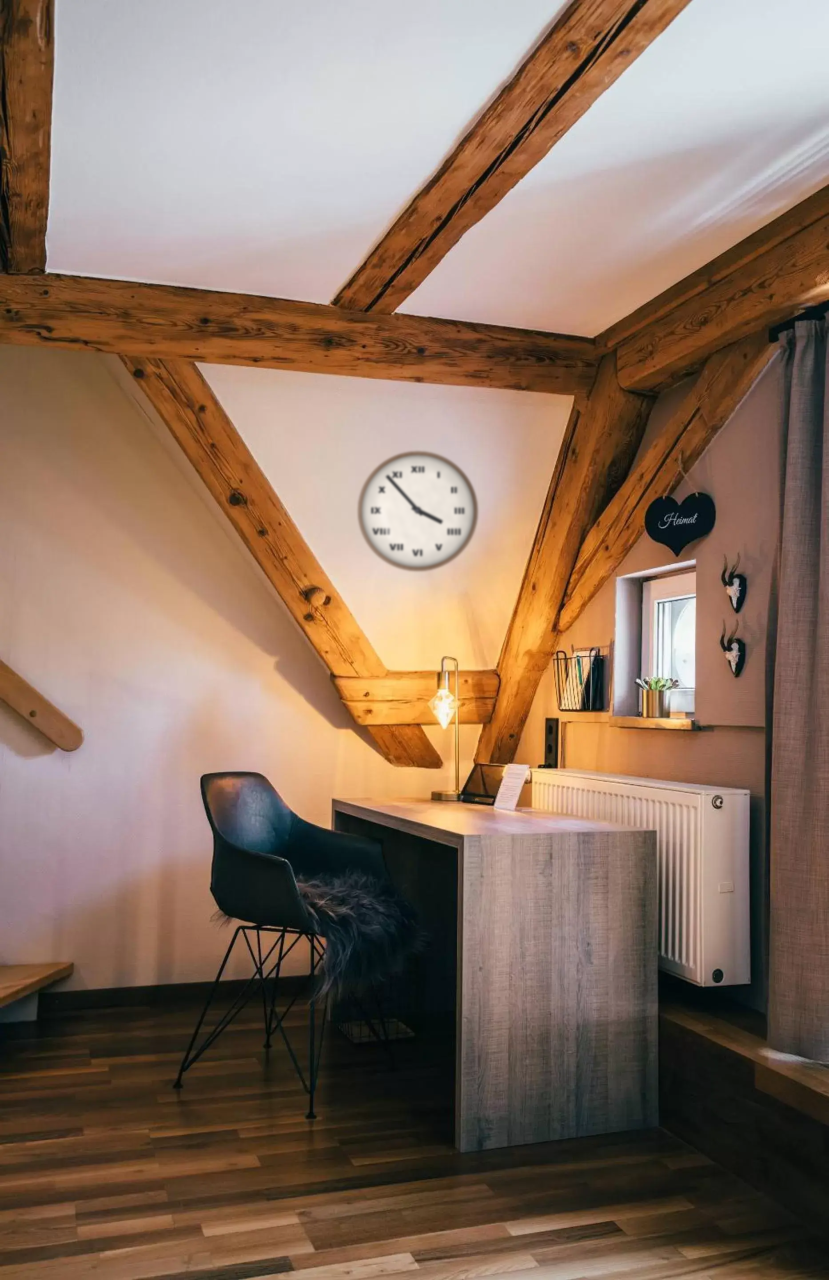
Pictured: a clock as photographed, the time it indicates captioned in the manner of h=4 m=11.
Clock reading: h=3 m=53
